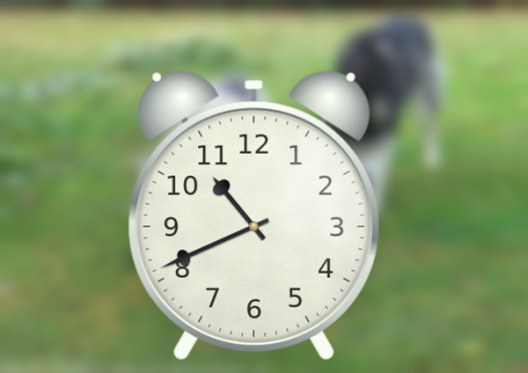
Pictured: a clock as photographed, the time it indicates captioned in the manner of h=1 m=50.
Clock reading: h=10 m=41
